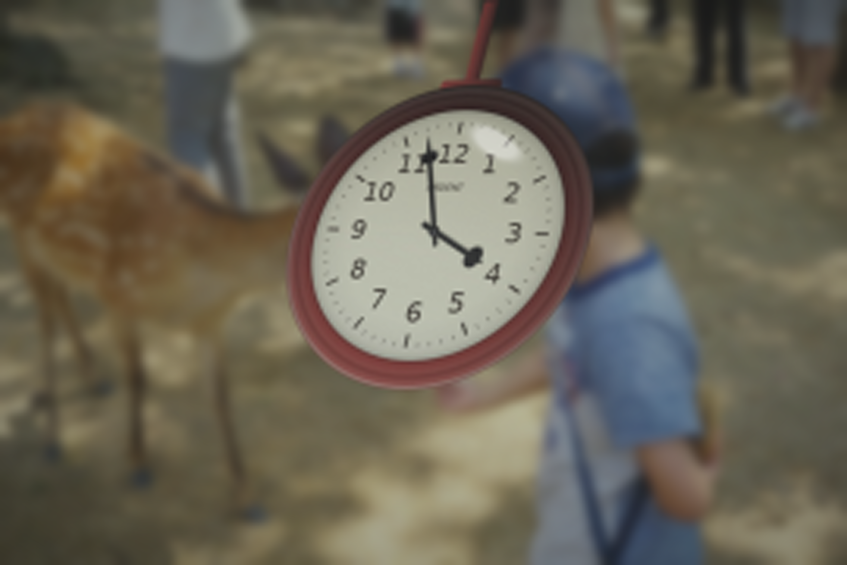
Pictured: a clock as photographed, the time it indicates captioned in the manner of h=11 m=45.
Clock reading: h=3 m=57
